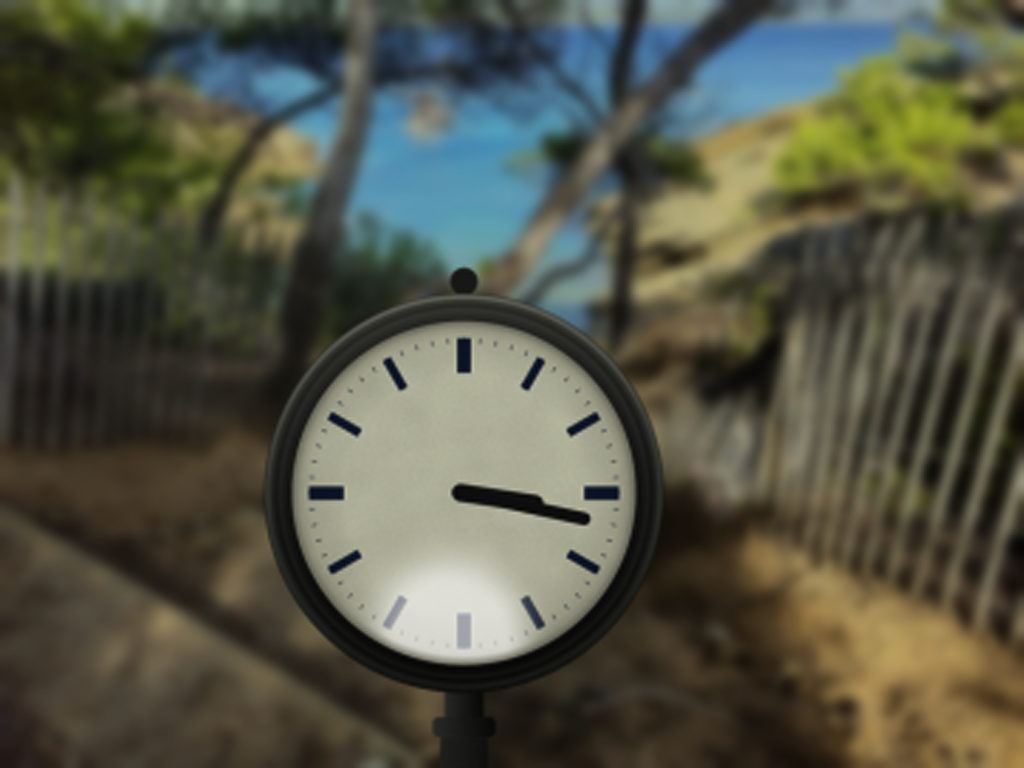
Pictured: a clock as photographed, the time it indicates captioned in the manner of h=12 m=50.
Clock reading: h=3 m=17
